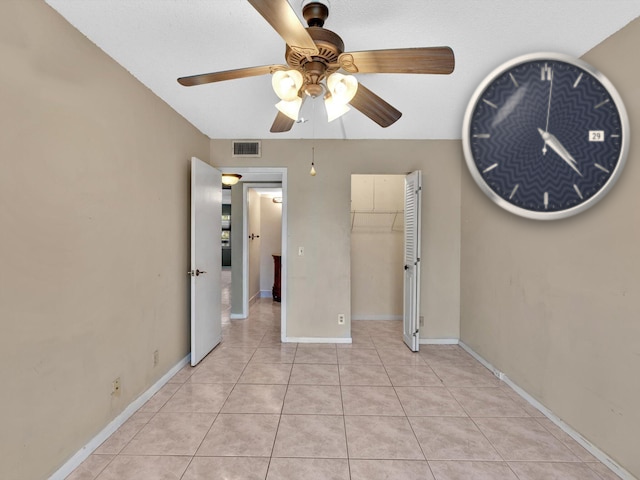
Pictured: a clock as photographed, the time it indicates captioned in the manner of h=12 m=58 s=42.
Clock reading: h=4 m=23 s=1
